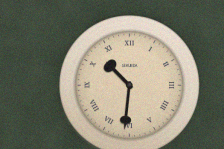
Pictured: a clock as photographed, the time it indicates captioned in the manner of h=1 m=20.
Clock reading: h=10 m=31
